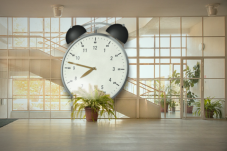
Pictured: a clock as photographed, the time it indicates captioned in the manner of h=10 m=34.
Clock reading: h=7 m=47
